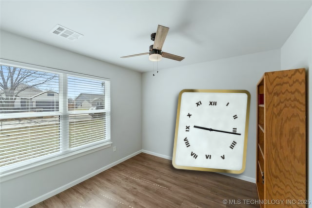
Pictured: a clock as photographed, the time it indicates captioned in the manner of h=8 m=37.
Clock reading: h=9 m=16
